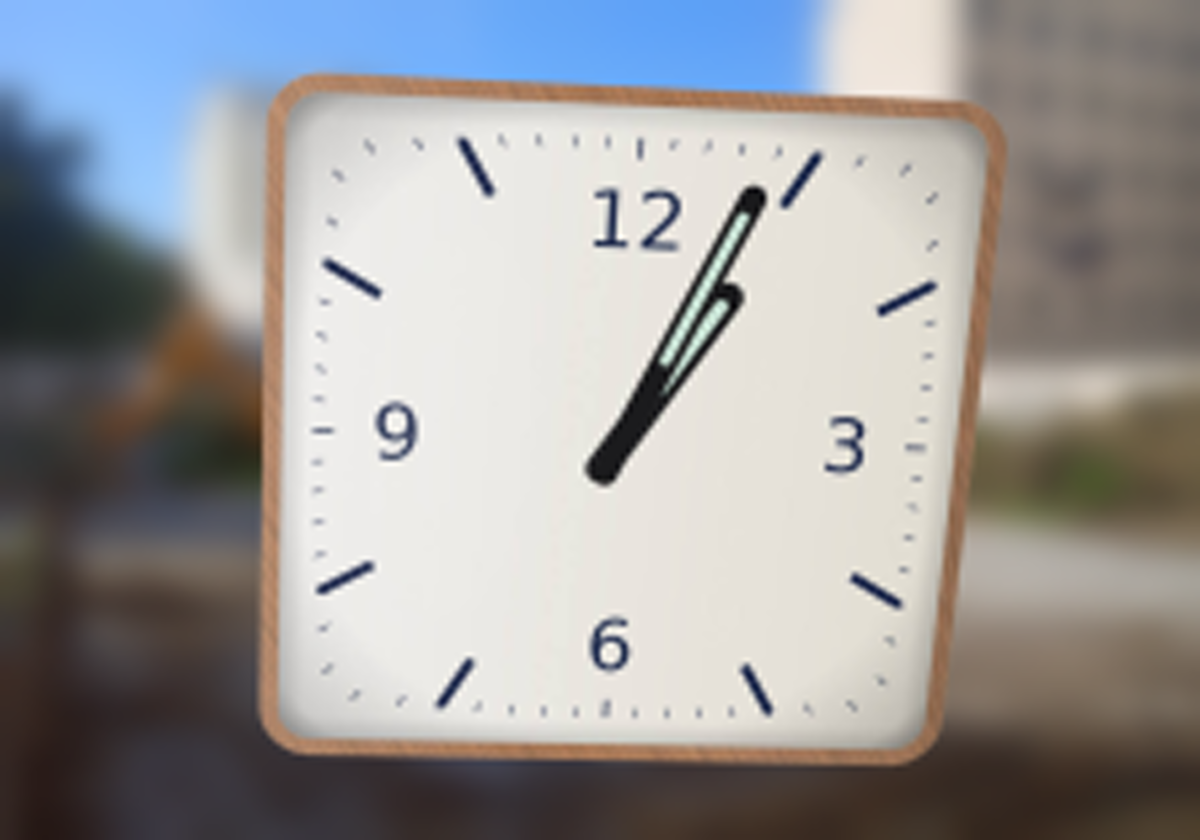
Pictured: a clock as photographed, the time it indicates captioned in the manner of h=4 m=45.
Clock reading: h=1 m=4
